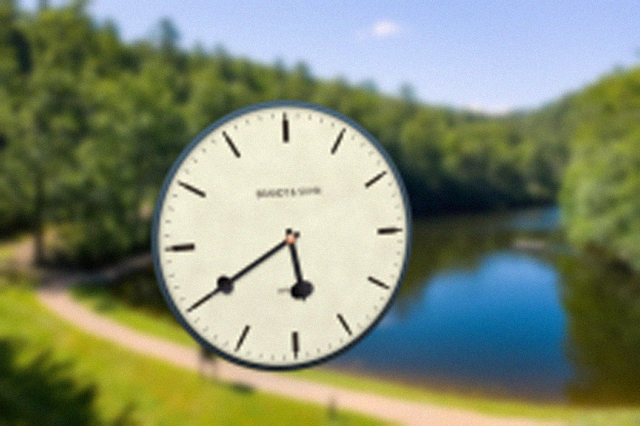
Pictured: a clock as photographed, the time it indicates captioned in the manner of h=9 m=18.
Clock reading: h=5 m=40
